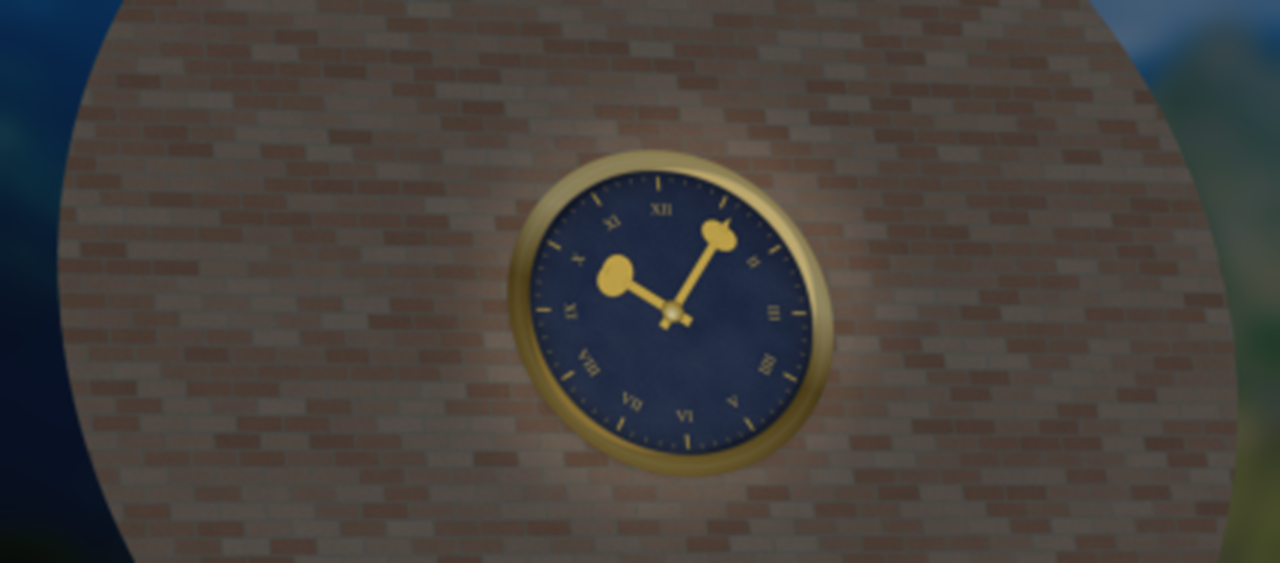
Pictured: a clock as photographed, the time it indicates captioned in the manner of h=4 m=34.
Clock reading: h=10 m=6
